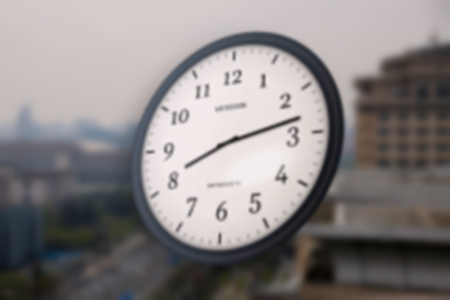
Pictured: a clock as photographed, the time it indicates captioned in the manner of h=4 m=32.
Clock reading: h=8 m=13
